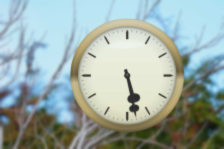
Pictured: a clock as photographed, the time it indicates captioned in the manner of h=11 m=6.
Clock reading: h=5 m=28
